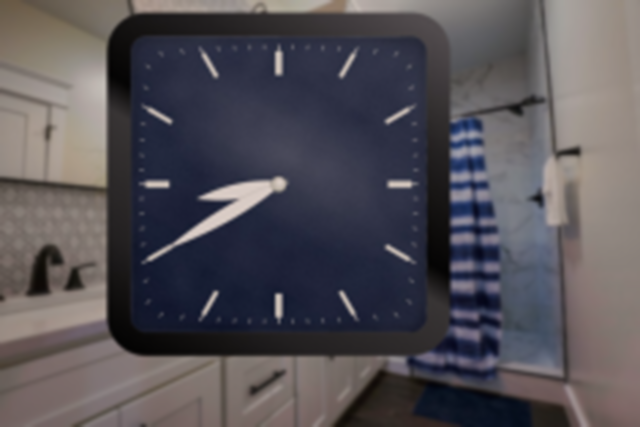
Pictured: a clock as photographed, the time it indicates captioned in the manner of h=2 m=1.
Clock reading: h=8 m=40
